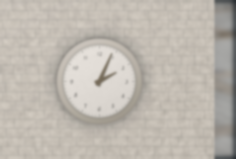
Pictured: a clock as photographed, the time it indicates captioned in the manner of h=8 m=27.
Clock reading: h=2 m=4
